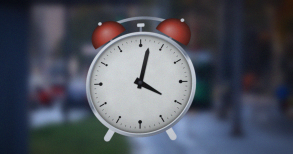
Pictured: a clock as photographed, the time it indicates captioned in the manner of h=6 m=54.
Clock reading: h=4 m=2
